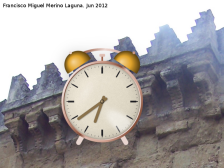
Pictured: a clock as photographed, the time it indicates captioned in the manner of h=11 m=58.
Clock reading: h=6 m=39
